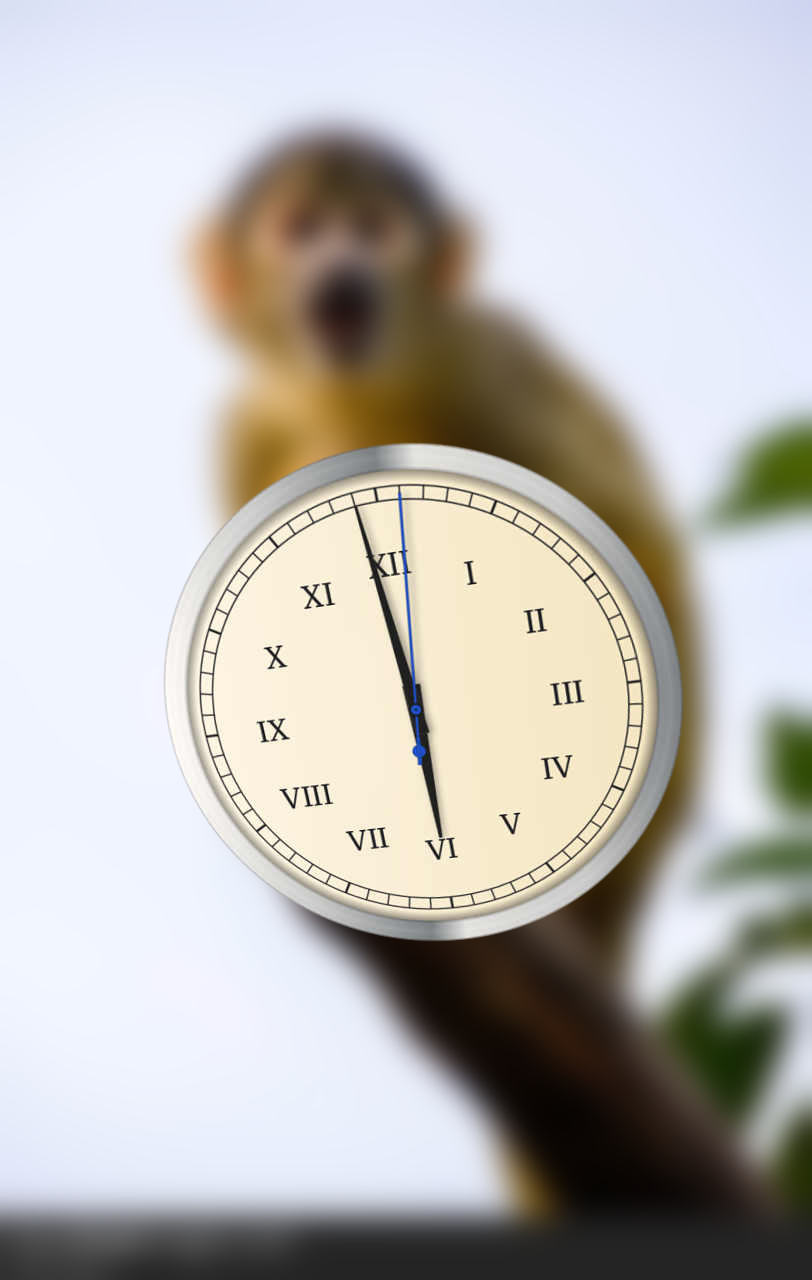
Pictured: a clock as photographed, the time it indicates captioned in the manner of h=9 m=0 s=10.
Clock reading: h=5 m=59 s=1
